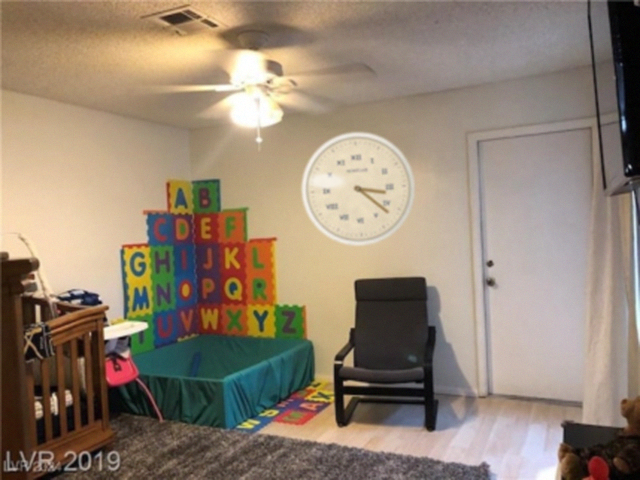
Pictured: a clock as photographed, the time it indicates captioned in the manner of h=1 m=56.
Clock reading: h=3 m=22
